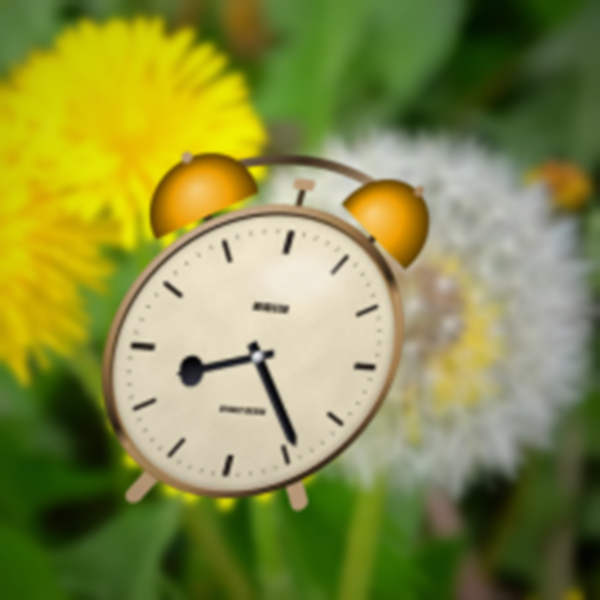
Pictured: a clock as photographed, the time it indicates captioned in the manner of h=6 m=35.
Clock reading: h=8 m=24
